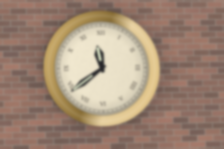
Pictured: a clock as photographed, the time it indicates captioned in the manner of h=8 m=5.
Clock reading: h=11 m=39
